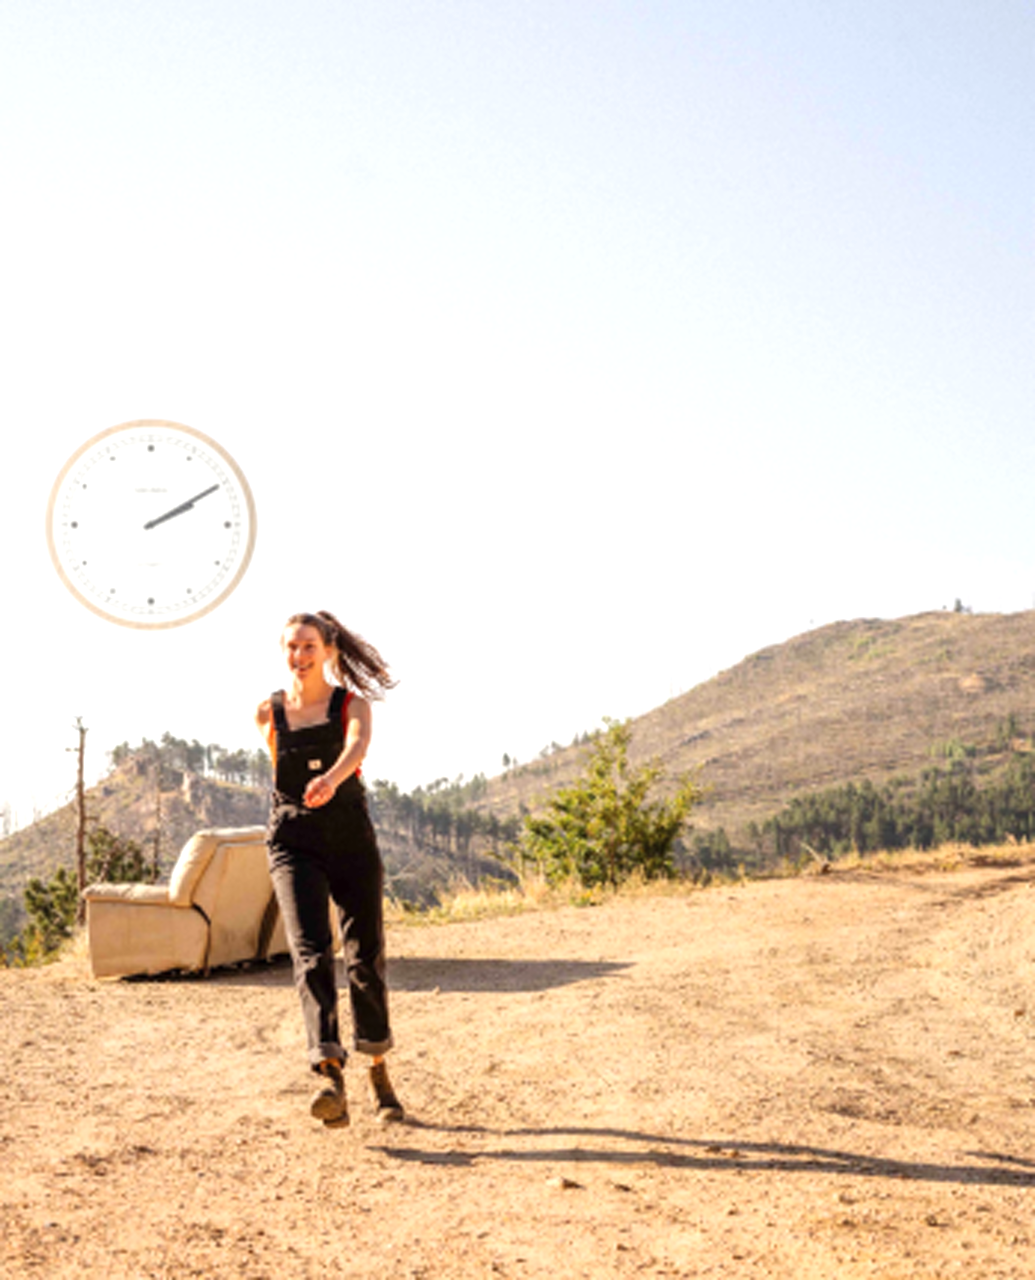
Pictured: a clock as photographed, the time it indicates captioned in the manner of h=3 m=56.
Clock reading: h=2 m=10
